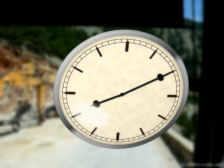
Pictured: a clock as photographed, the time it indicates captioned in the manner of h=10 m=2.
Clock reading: h=8 m=10
